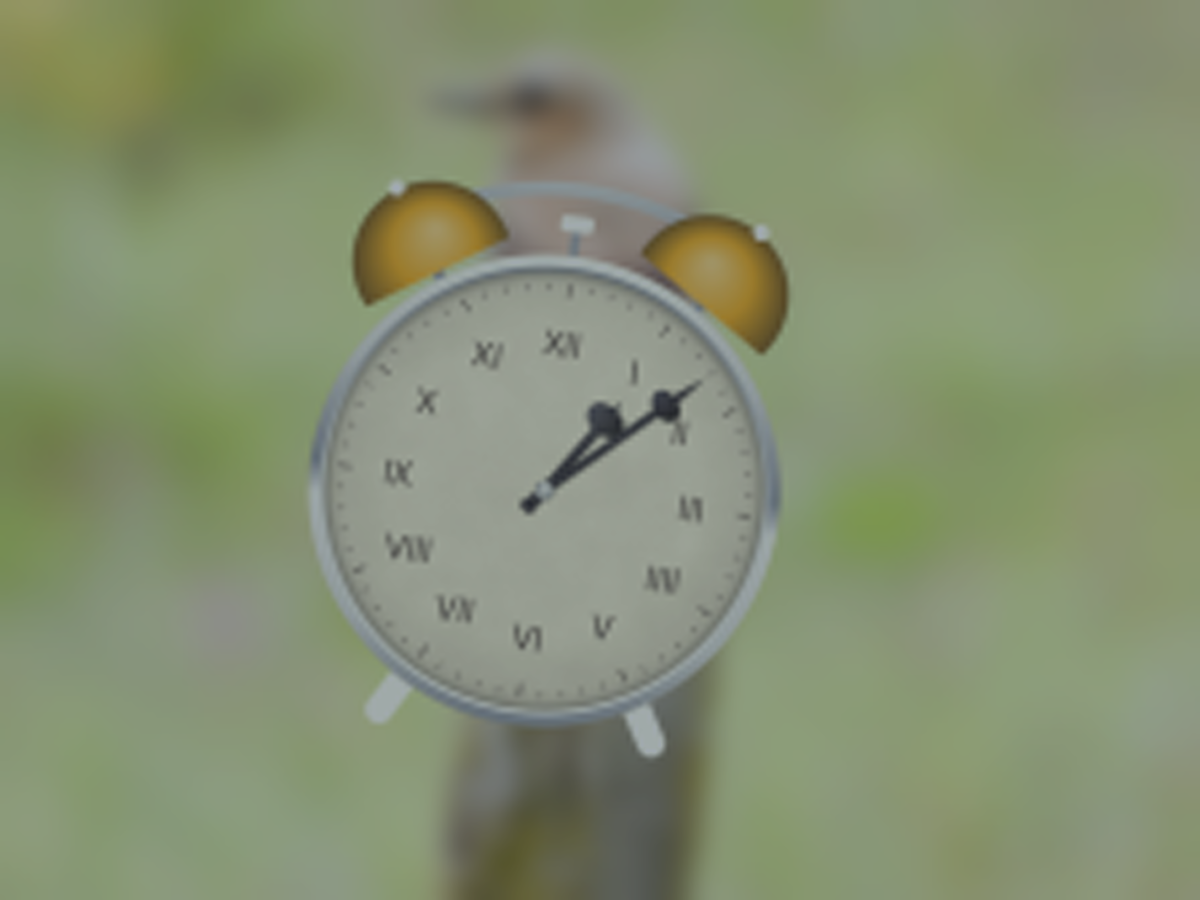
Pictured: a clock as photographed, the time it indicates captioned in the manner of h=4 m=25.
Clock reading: h=1 m=8
